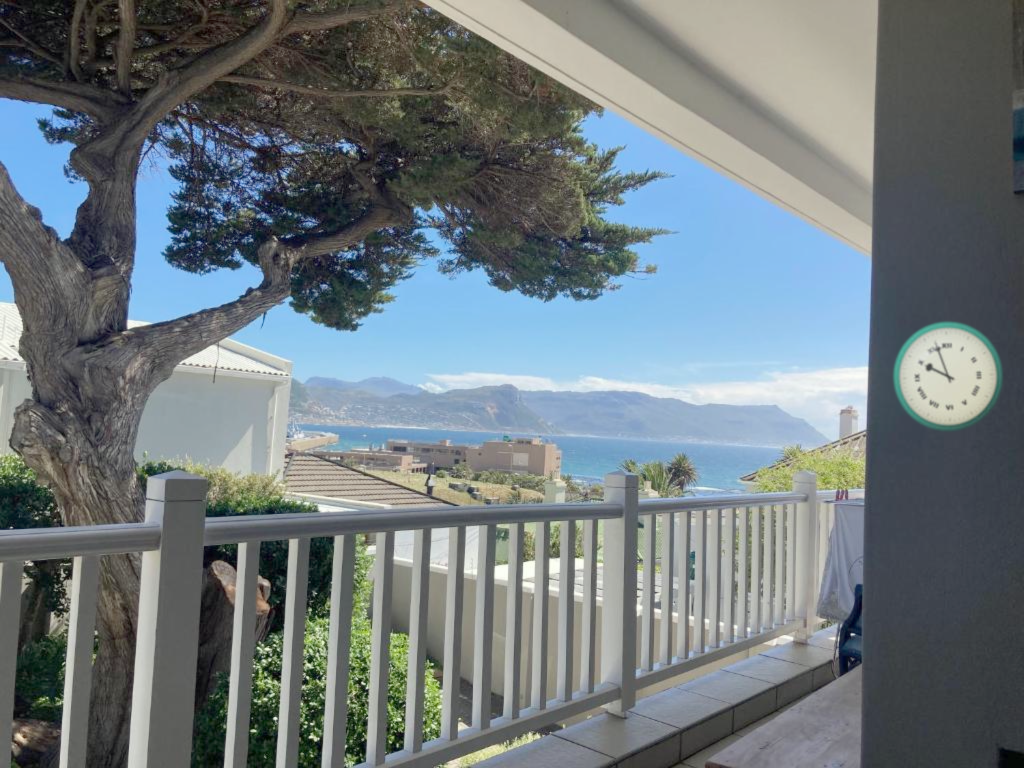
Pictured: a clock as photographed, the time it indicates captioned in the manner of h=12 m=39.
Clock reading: h=9 m=57
